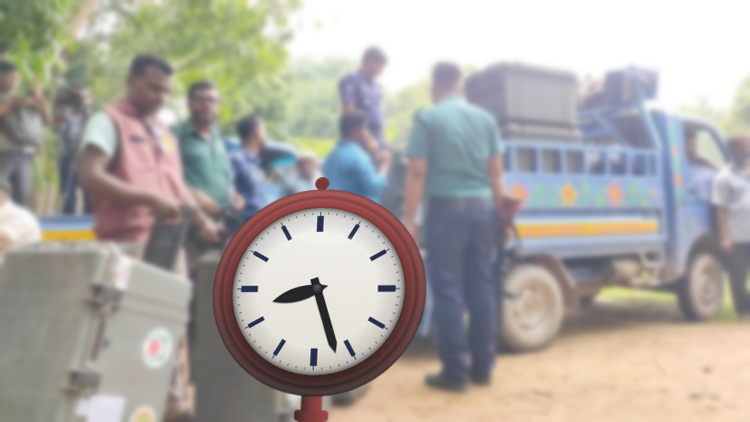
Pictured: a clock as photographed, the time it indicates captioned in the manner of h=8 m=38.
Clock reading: h=8 m=27
